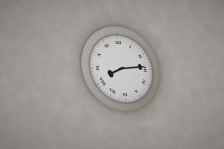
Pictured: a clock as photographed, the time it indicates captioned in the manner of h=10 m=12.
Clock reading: h=8 m=14
